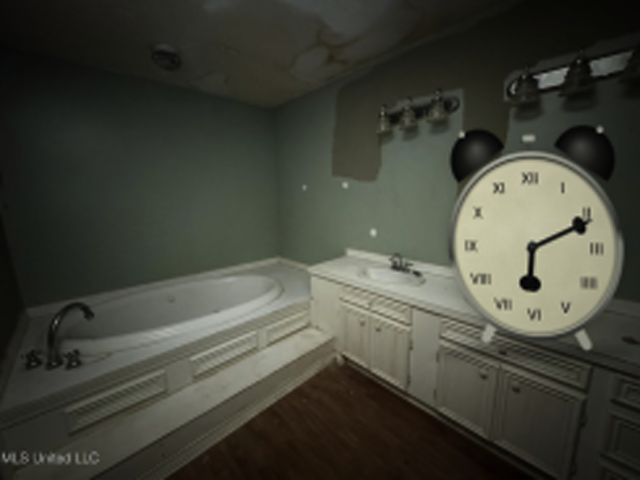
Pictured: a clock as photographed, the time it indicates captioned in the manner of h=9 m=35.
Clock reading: h=6 m=11
